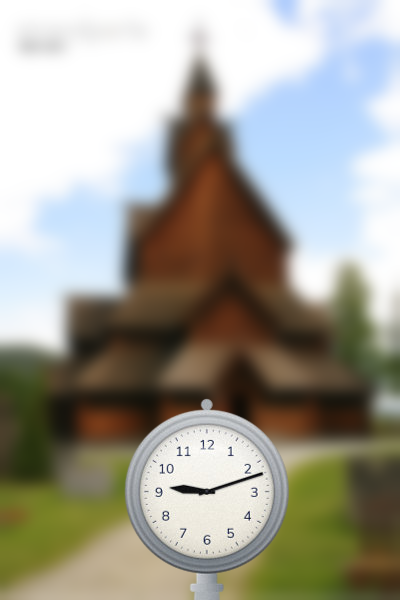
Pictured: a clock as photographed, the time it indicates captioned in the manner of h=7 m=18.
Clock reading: h=9 m=12
